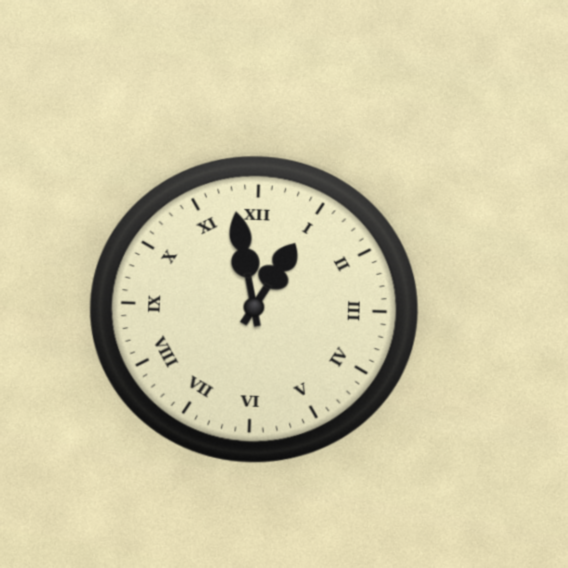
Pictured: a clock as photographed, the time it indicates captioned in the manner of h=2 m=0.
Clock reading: h=12 m=58
